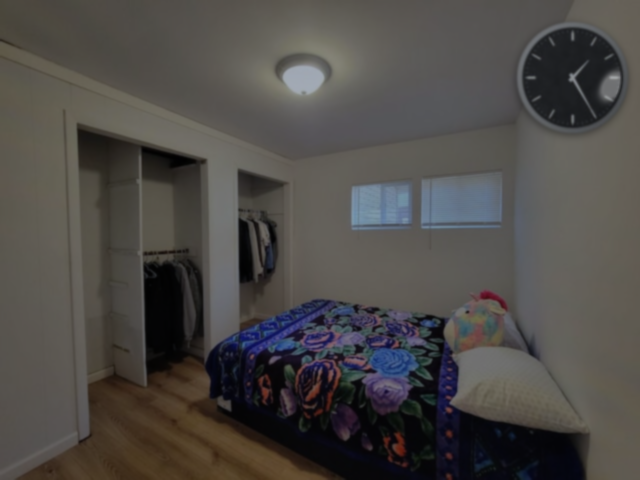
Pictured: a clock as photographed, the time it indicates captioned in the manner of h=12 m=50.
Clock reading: h=1 m=25
